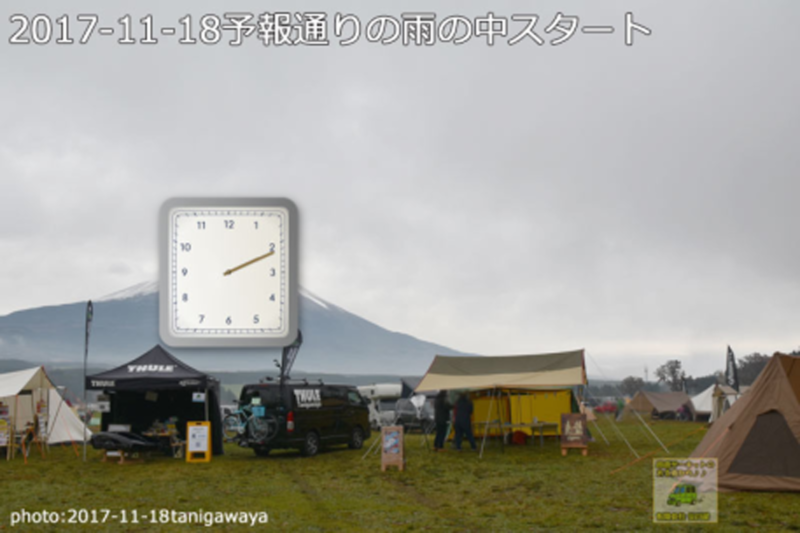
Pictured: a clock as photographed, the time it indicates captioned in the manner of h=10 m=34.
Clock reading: h=2 m=11
